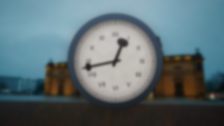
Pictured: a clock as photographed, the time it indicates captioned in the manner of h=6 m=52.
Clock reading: h=12 m=43
